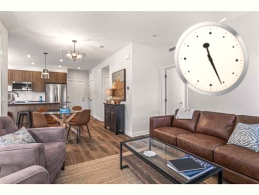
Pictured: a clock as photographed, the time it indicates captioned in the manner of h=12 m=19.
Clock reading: h=11 m=26
